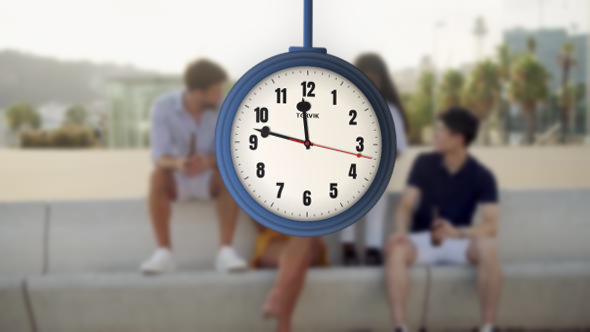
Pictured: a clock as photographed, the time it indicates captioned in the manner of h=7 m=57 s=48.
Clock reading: h=11 m=47 s=17
